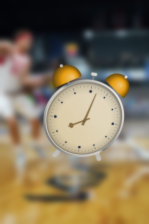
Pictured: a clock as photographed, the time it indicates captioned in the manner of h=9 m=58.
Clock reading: h=8 m=2
